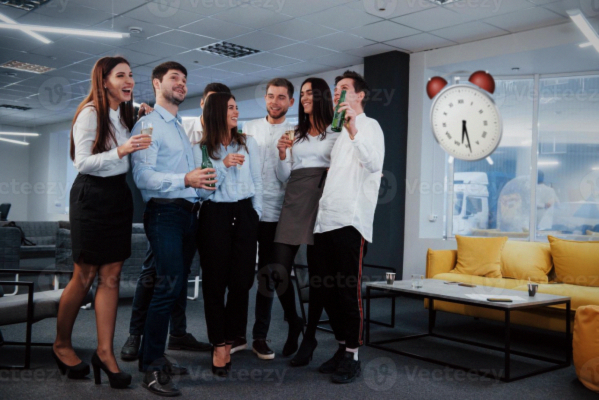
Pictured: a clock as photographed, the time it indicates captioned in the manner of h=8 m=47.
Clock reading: h=6 m=29
